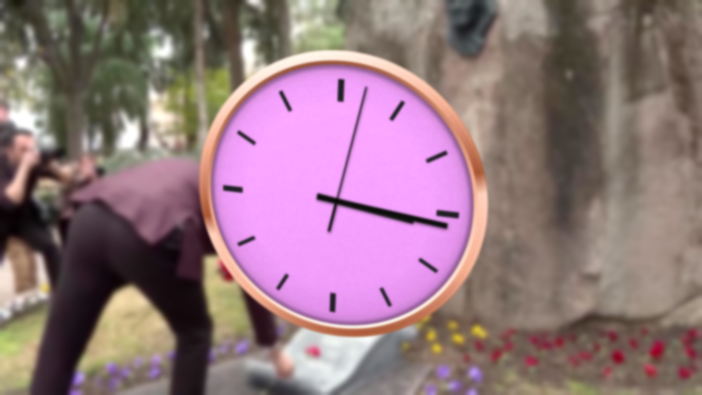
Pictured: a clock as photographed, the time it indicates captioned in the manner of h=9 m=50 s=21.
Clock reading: h=3 m=16 s=2
